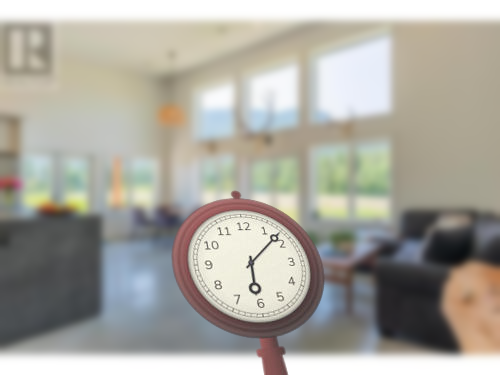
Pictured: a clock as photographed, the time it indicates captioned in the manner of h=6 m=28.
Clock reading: h=6 m=8
